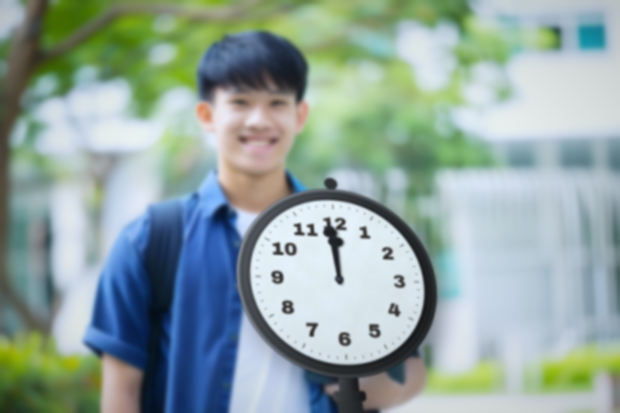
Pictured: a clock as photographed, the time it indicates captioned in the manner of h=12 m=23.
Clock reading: h=11 m=59
